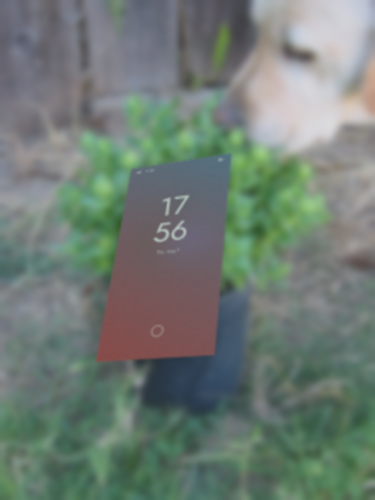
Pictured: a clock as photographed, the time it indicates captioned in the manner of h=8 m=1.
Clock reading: h=17 m=56
